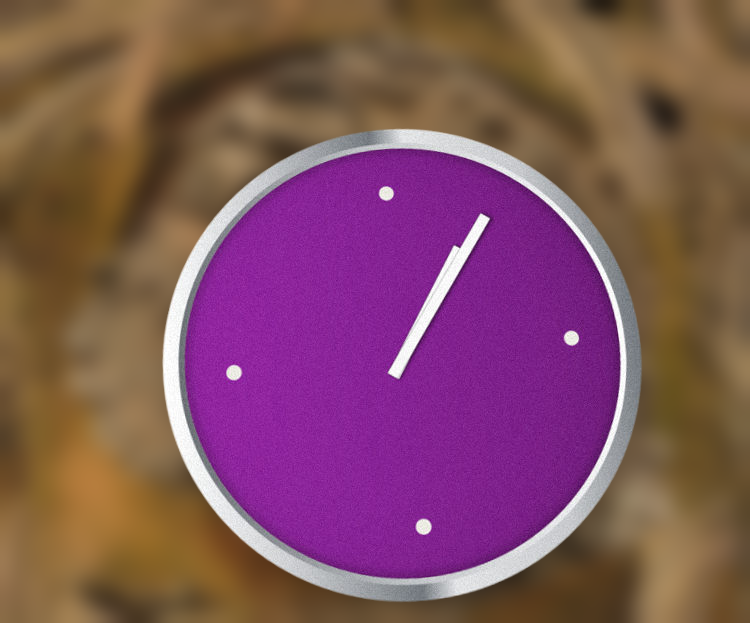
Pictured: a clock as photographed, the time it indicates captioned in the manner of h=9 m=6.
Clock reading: h=1 m=6
